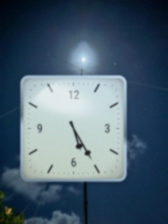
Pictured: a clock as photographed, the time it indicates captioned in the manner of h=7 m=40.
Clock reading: h=5 m=25
